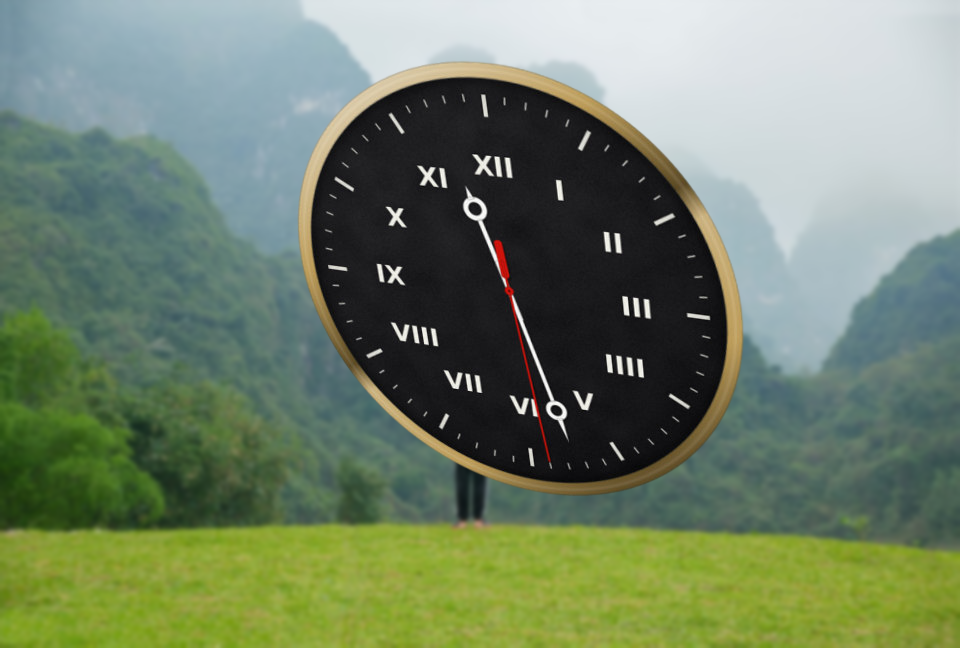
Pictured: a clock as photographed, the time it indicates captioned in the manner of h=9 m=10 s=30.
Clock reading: h=11 m=27 s=29
